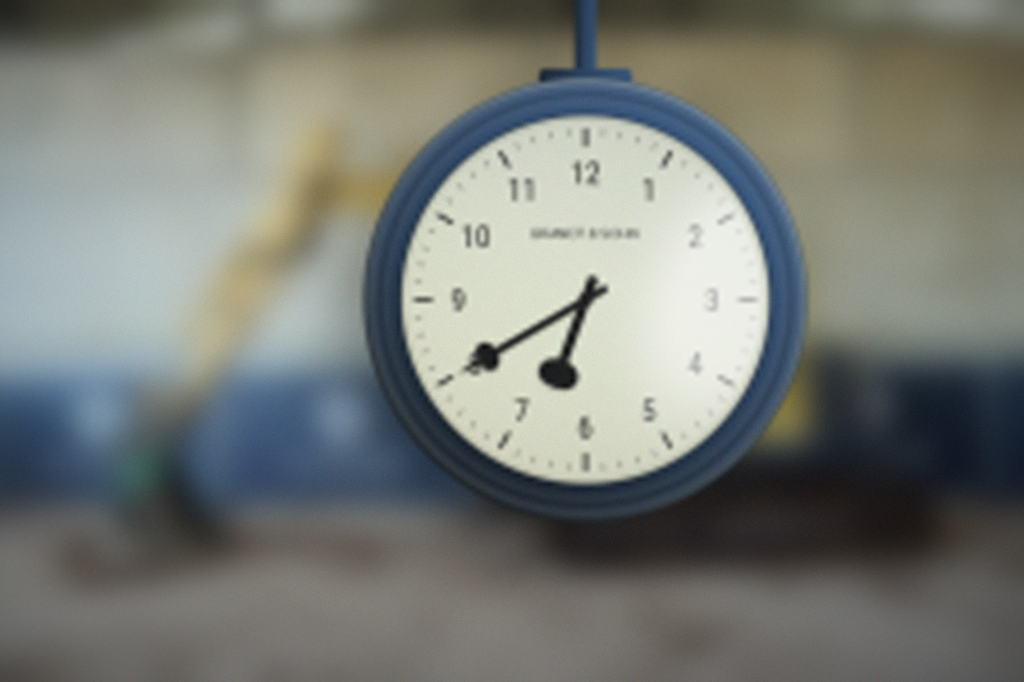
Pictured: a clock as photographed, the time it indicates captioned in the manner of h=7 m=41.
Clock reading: h=6 m=40
